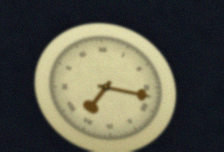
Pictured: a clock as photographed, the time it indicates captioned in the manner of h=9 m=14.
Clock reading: h=7 m=17
